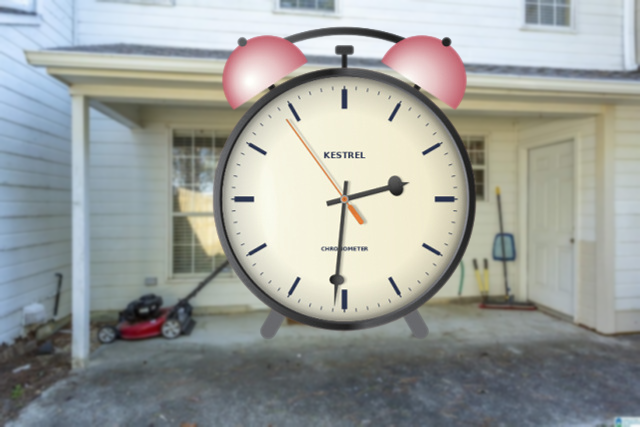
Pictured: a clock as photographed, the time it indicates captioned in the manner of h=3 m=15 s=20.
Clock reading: h=2 m=30 s=54
